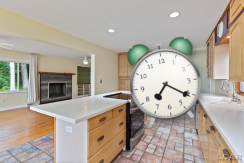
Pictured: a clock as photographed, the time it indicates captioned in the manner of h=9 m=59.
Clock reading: h=7 m=21
